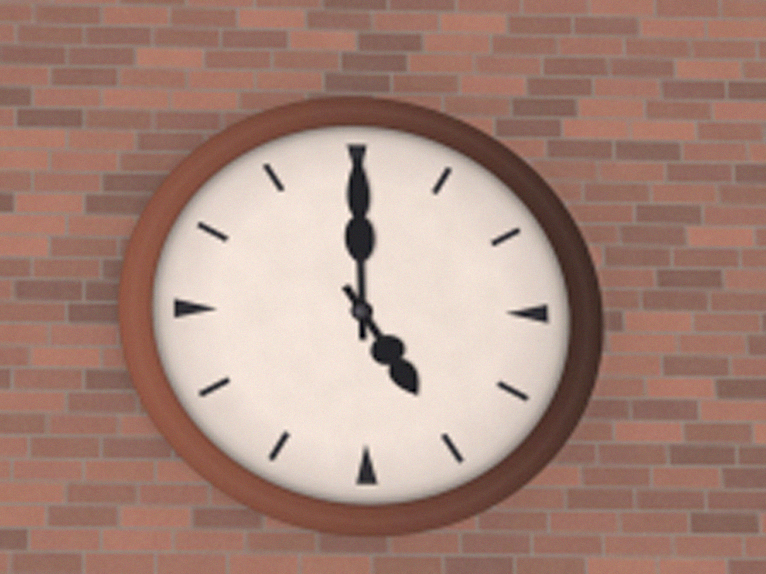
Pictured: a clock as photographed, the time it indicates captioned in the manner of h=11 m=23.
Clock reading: h=5 m=0
